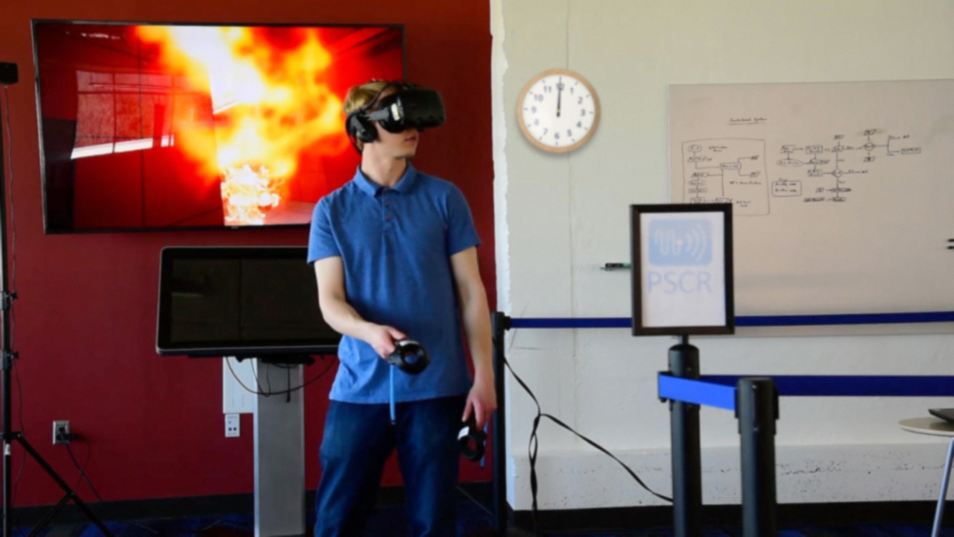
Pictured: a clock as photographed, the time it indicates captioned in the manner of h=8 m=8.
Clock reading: h=12 m=0
